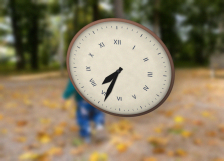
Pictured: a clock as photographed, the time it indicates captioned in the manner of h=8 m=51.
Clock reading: h=7 m=34
